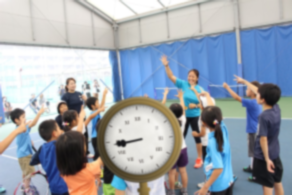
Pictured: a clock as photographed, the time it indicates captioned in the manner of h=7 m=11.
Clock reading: h=8 m=44
